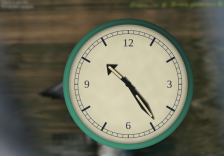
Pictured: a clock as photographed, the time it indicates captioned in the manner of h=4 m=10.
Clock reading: h=10 m=24
